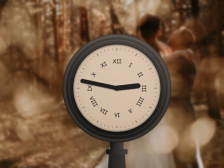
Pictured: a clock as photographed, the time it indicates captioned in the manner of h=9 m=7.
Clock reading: h=2 m=47
